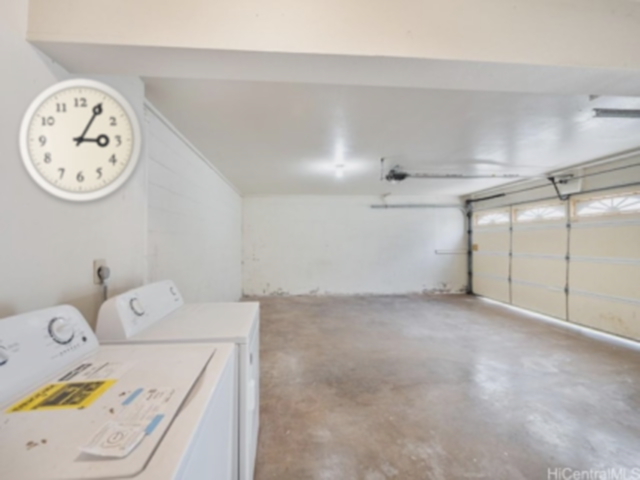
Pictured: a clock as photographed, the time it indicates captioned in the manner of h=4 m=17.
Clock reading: h=3 m=5
